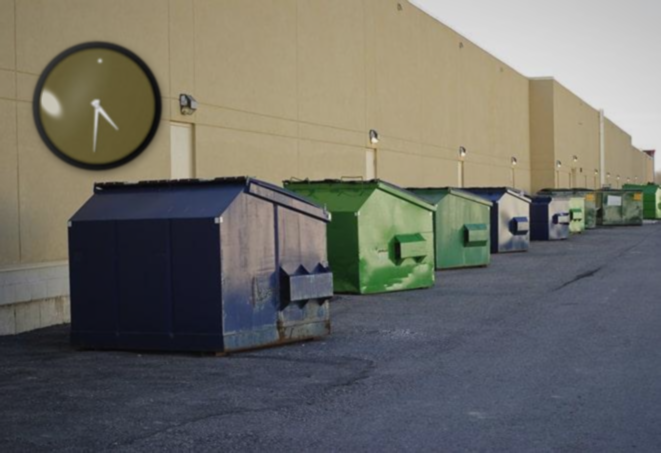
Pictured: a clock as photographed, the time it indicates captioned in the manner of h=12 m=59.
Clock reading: h=4 m=30
